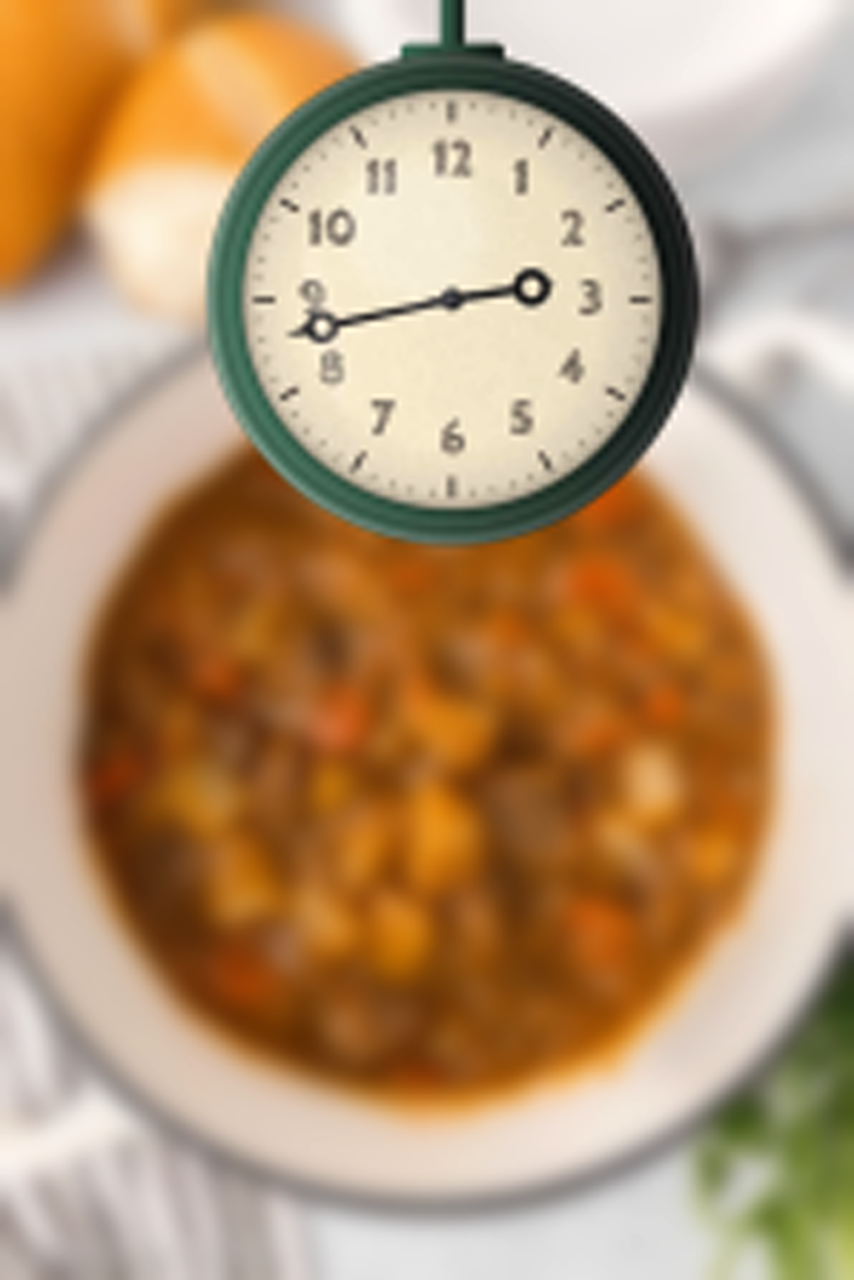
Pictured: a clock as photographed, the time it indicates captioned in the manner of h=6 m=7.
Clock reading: h=2 m=43
